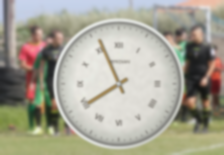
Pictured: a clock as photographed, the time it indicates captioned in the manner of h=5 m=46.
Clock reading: h=7 m=56
